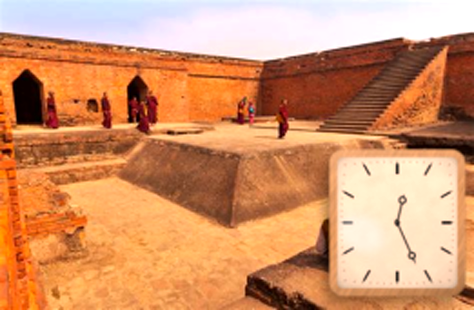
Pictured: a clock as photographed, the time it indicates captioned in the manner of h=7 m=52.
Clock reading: h=12 m=26
